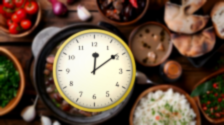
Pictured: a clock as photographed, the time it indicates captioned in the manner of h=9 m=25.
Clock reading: h=12 m=9
